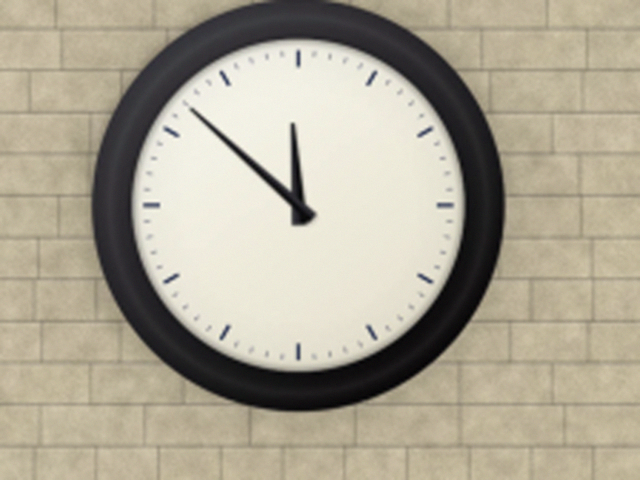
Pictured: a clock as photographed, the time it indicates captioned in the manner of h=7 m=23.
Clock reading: h=11 m=52
